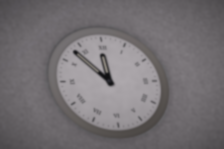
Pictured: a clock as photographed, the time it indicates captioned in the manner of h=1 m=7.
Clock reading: h=11 m=53
